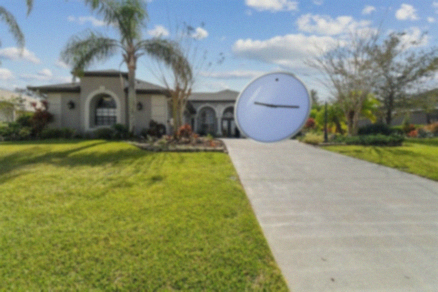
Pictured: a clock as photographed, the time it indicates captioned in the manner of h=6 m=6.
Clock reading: h=9 m=15
